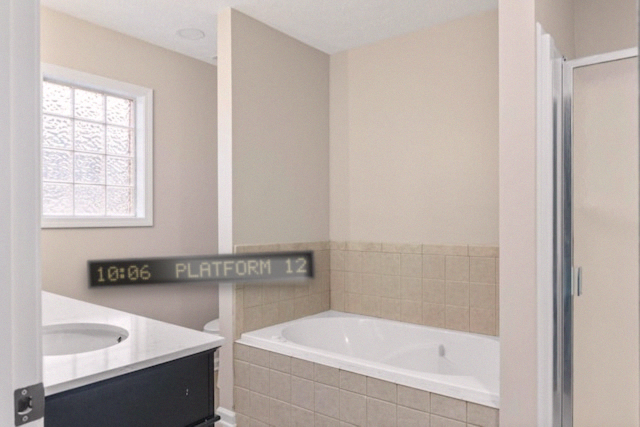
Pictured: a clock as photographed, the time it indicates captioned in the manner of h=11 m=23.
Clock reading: h=10 m=6
